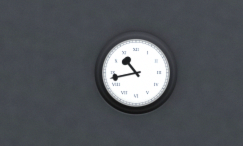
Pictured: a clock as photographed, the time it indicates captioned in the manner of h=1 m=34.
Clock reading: h=10 m=43
